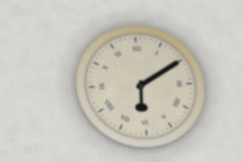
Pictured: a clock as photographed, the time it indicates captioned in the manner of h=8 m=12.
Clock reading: h=6 m=10
